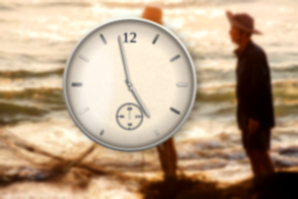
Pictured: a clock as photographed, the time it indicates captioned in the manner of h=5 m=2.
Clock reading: h=4 m=58
